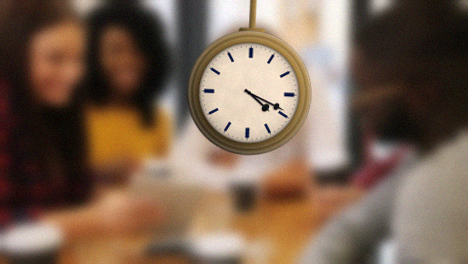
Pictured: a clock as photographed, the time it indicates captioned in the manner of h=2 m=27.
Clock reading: h=4 m=19
